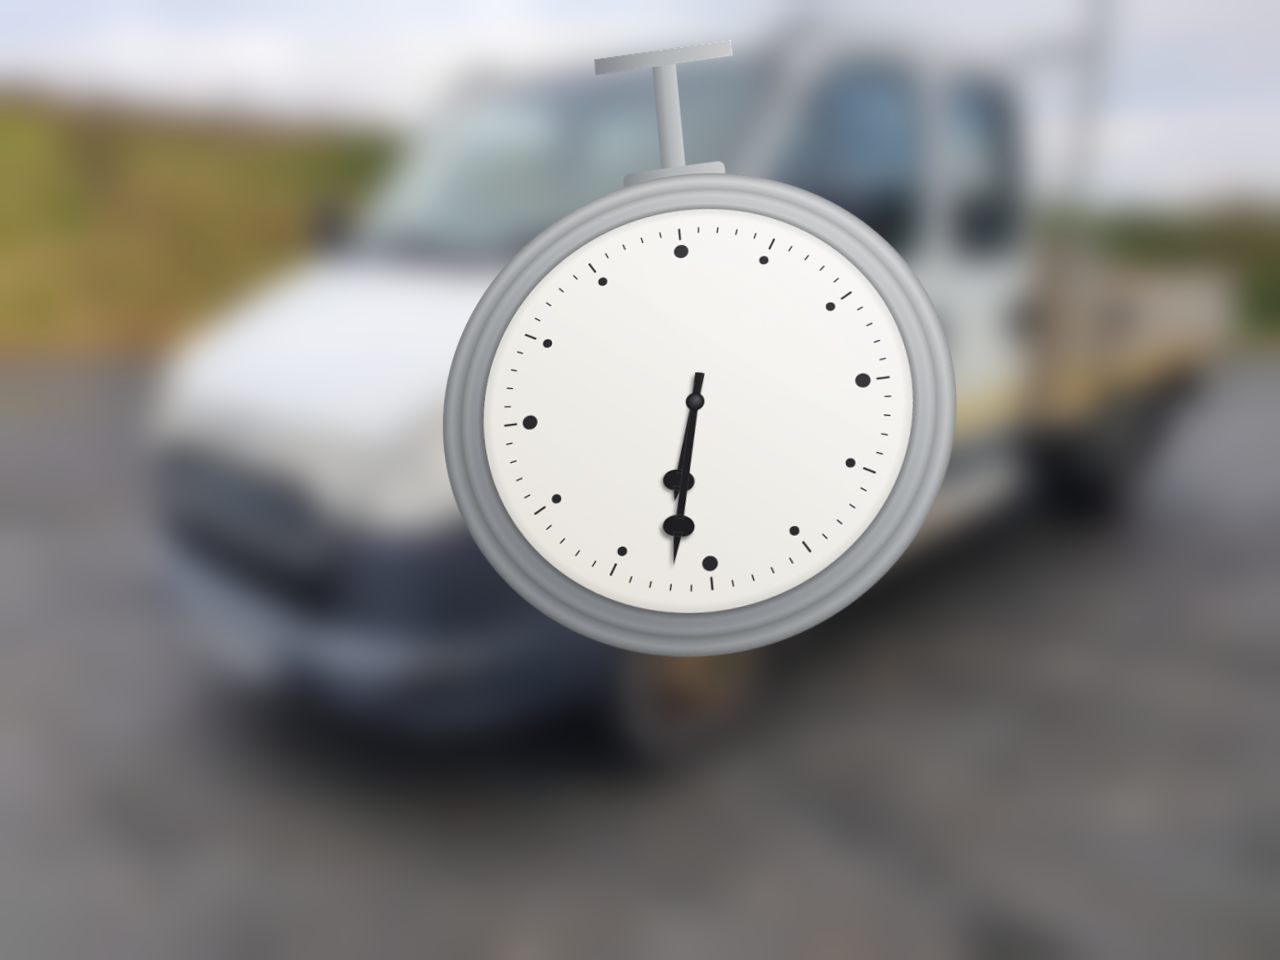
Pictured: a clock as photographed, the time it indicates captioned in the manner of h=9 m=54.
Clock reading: h=6 m=32
